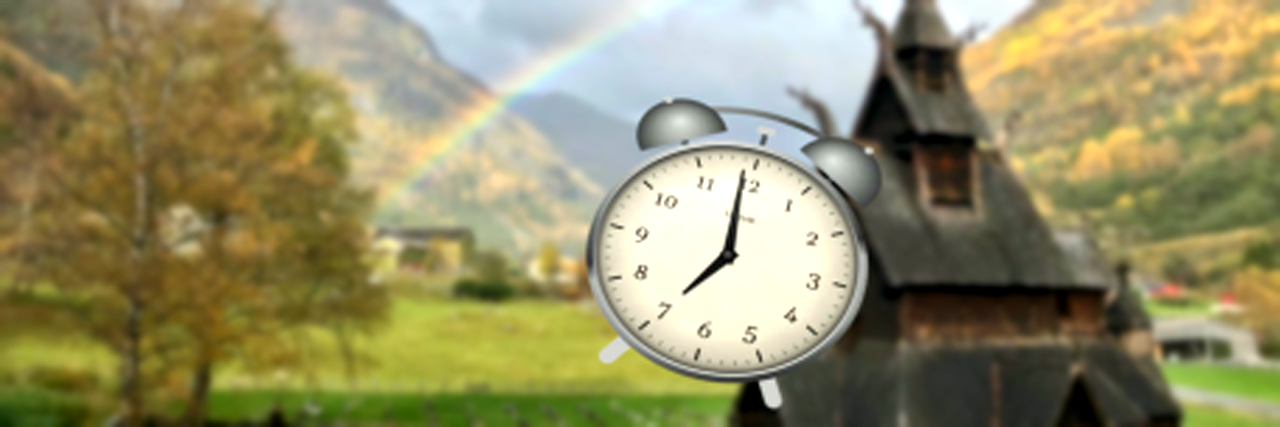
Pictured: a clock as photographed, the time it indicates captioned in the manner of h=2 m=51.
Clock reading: h=6 m=59
